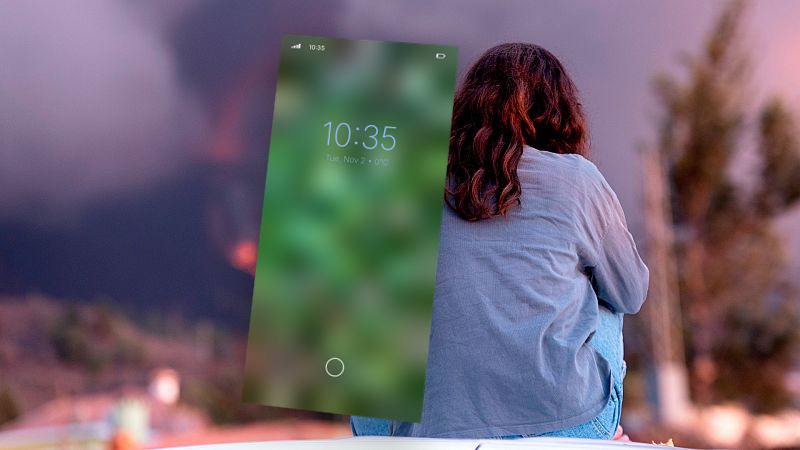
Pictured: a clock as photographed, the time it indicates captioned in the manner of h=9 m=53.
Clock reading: h=10 m=35
